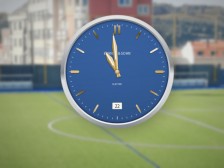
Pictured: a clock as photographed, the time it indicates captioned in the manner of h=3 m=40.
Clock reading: h=10 m=59
